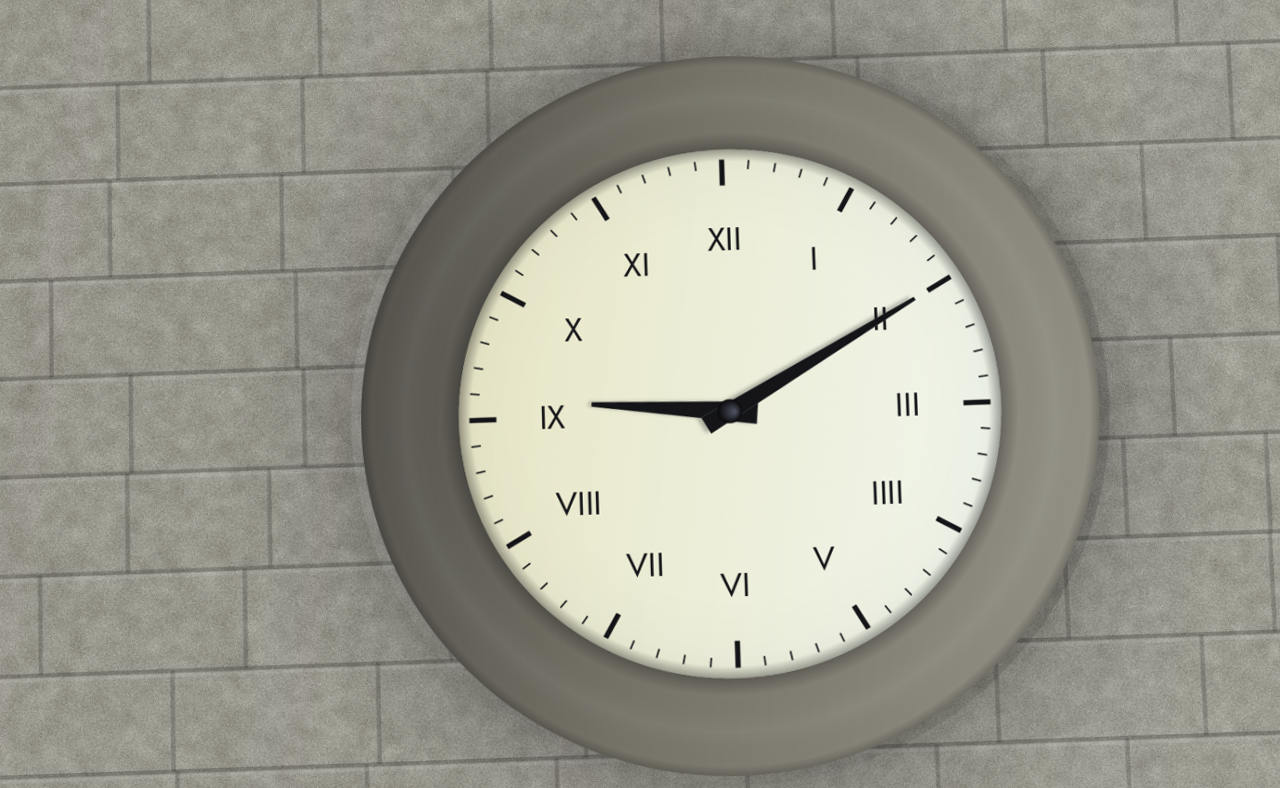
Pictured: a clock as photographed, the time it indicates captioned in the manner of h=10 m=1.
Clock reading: h=9 m=10
